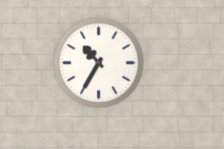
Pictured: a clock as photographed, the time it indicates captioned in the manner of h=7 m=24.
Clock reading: h=10 m=35
